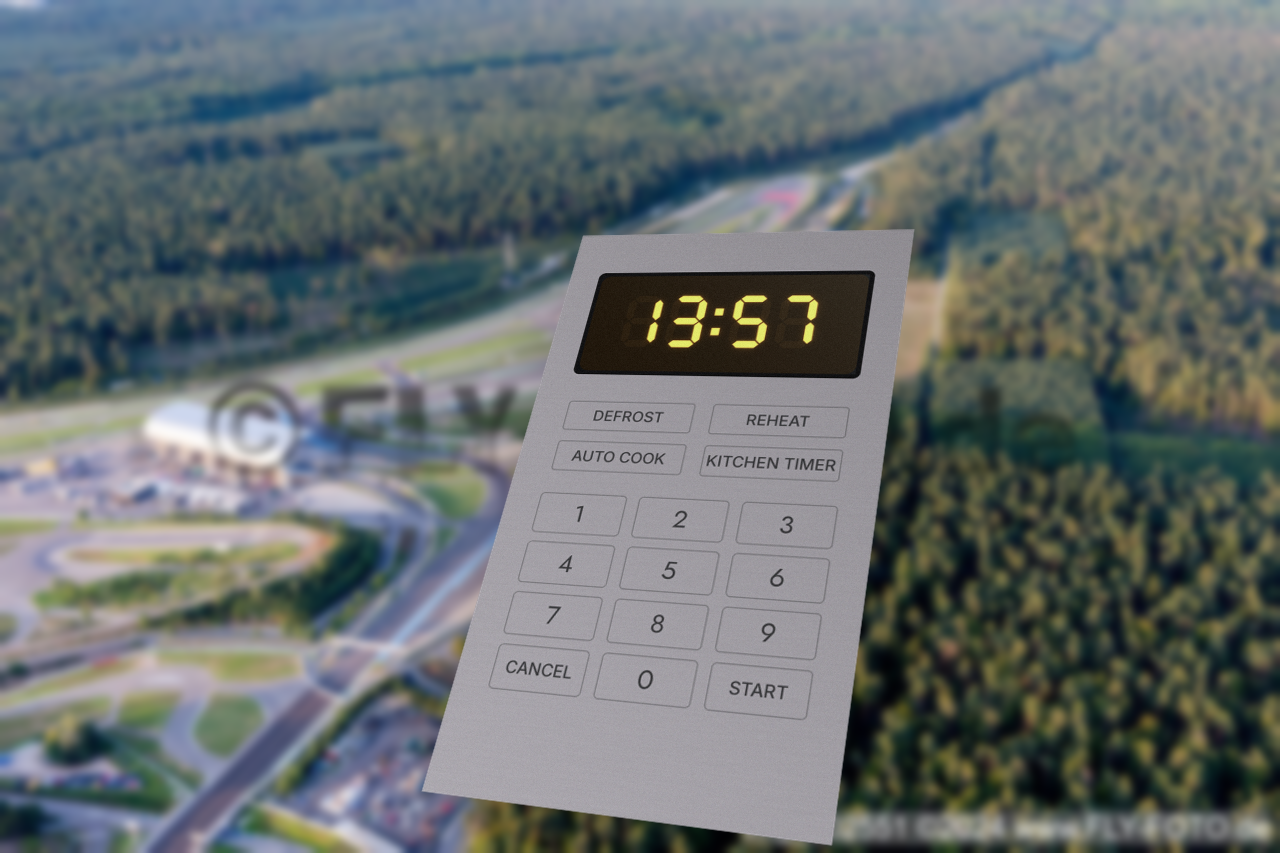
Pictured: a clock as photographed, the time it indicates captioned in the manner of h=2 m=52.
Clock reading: h=13 m=57
